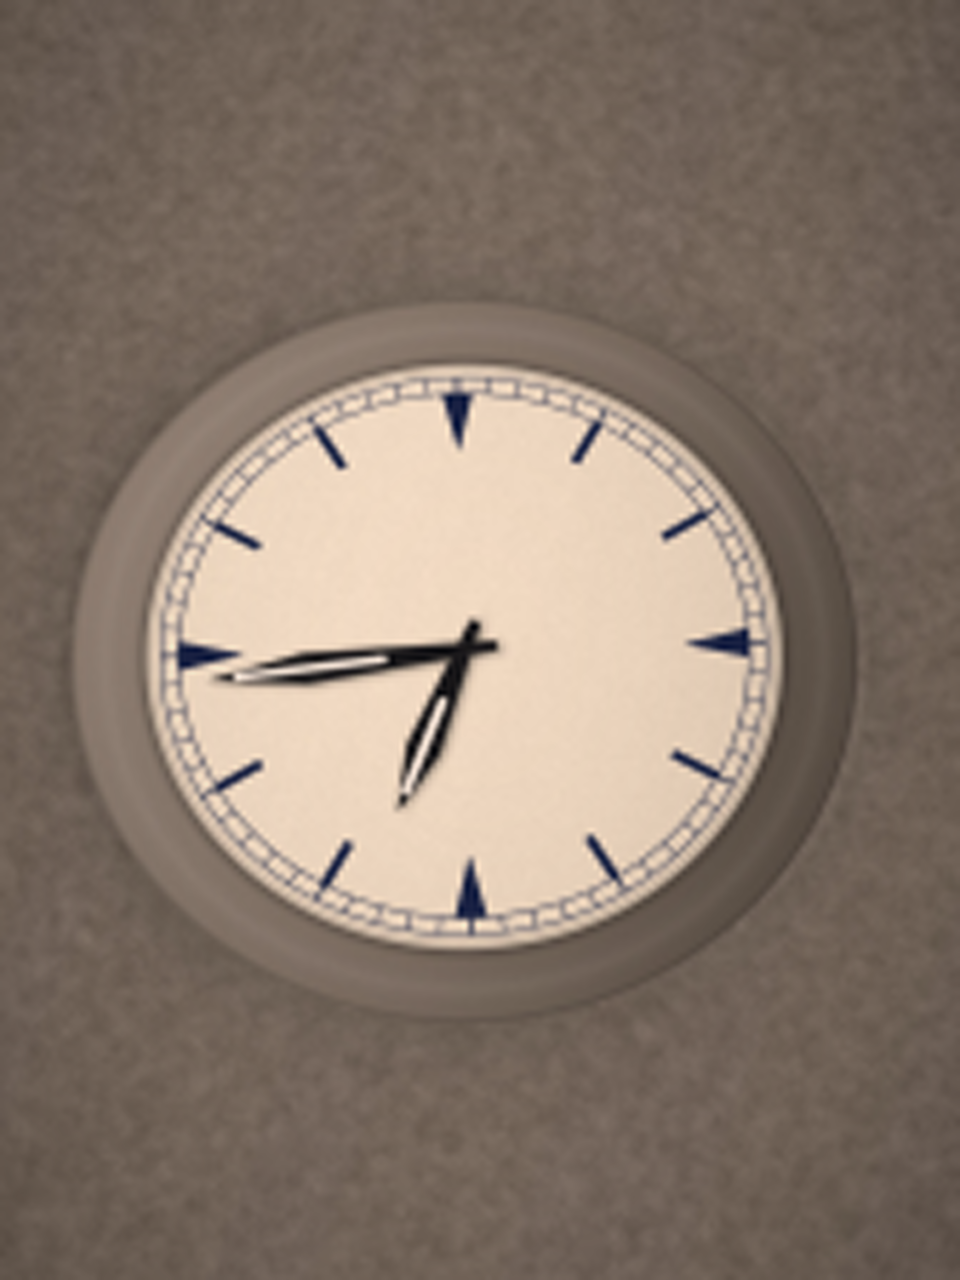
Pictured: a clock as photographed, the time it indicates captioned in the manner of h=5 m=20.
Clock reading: h=6 m=44
